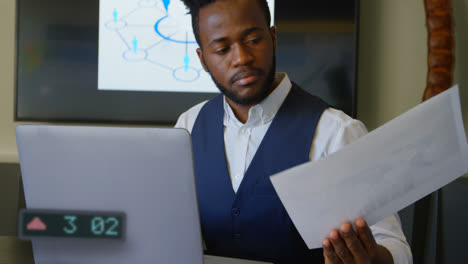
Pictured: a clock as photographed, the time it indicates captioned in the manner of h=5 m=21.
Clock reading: h=3 m=2
